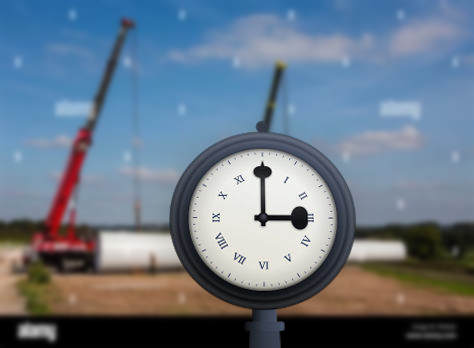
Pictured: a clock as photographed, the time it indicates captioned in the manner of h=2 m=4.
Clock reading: h=3 m=0
